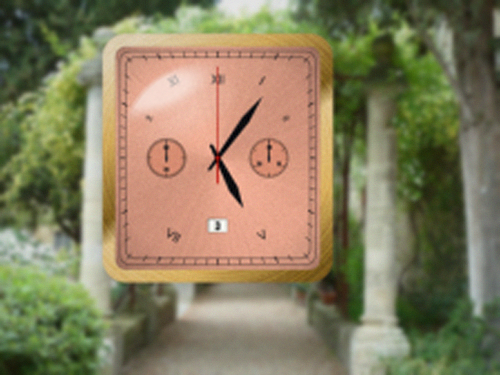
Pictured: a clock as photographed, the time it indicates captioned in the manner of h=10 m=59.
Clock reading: h=5 m=6
